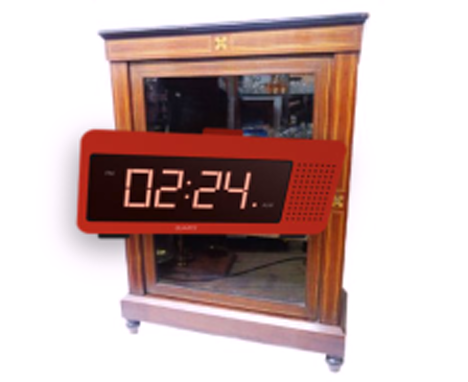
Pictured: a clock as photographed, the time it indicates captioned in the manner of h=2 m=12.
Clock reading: h=2 m=24
